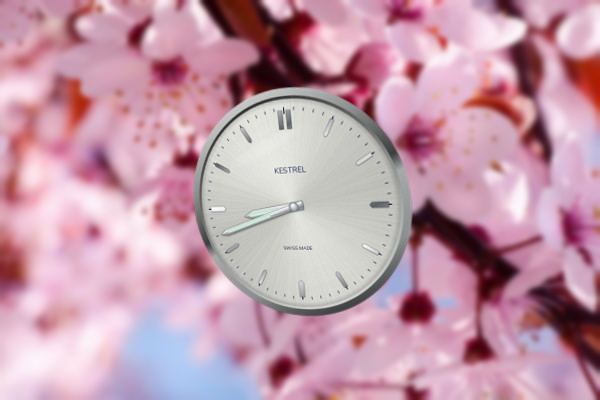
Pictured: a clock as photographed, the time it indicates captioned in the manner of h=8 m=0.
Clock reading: h=8 m=42
